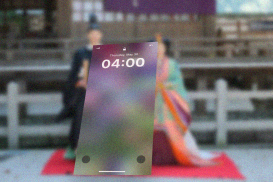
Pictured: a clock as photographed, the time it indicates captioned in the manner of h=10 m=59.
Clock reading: h=4 m=0
